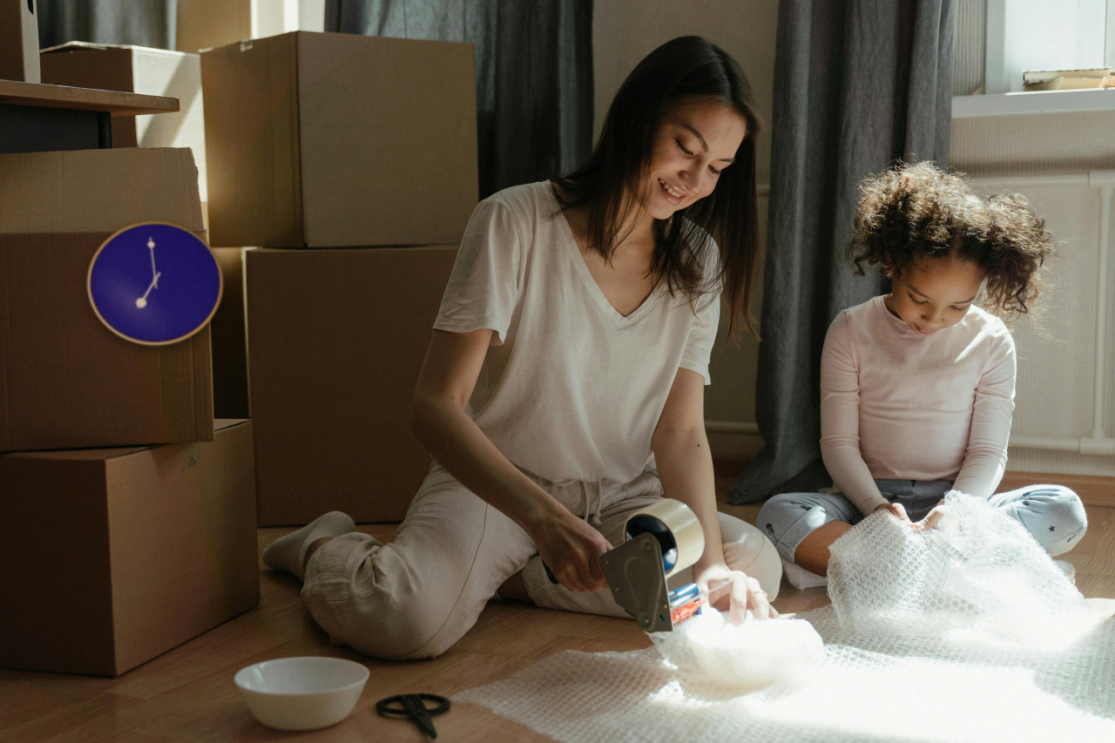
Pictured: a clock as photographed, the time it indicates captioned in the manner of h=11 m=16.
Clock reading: h=6 m=59
